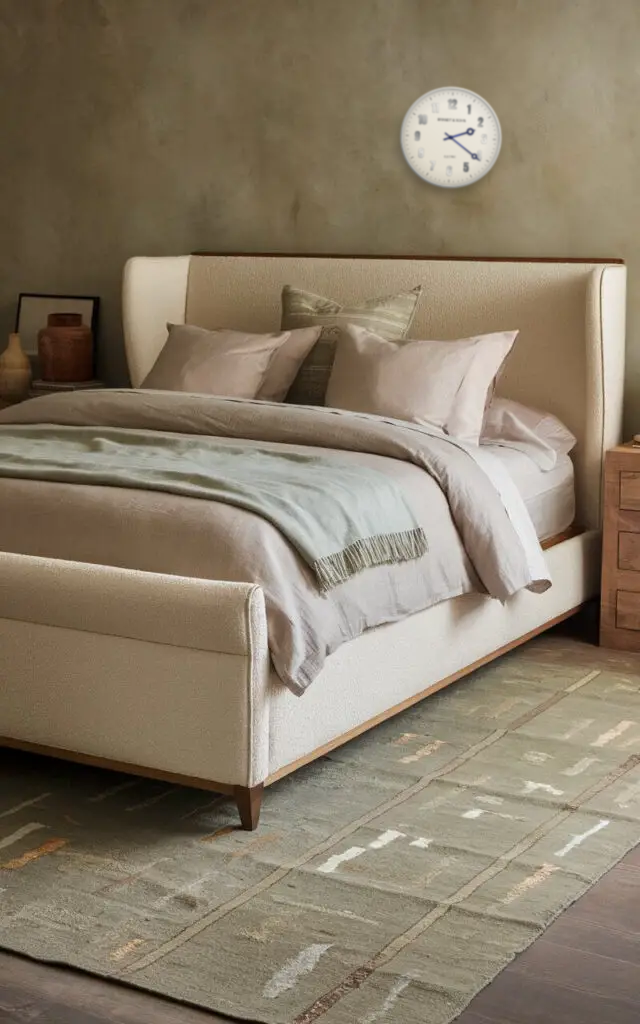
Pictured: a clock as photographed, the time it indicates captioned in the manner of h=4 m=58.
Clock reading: h=2 m=21
